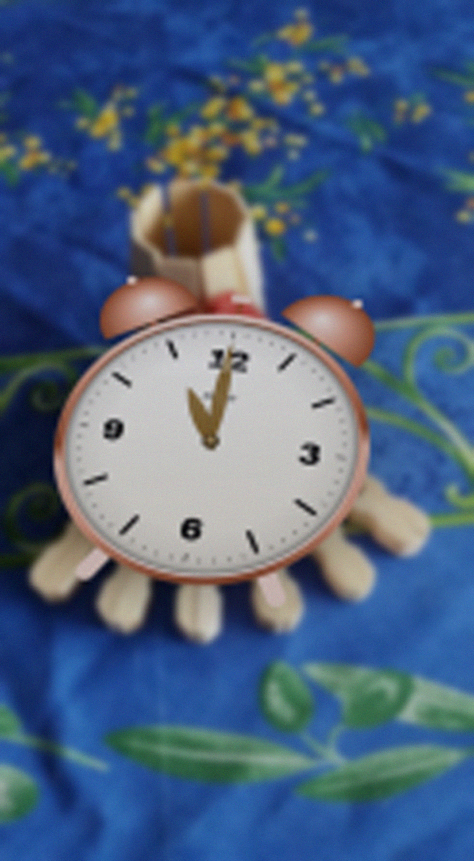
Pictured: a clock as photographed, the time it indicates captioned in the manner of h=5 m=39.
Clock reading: h=11 m=0
